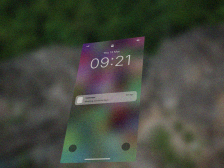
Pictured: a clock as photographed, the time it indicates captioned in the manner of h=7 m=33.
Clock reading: h=9 m=21
